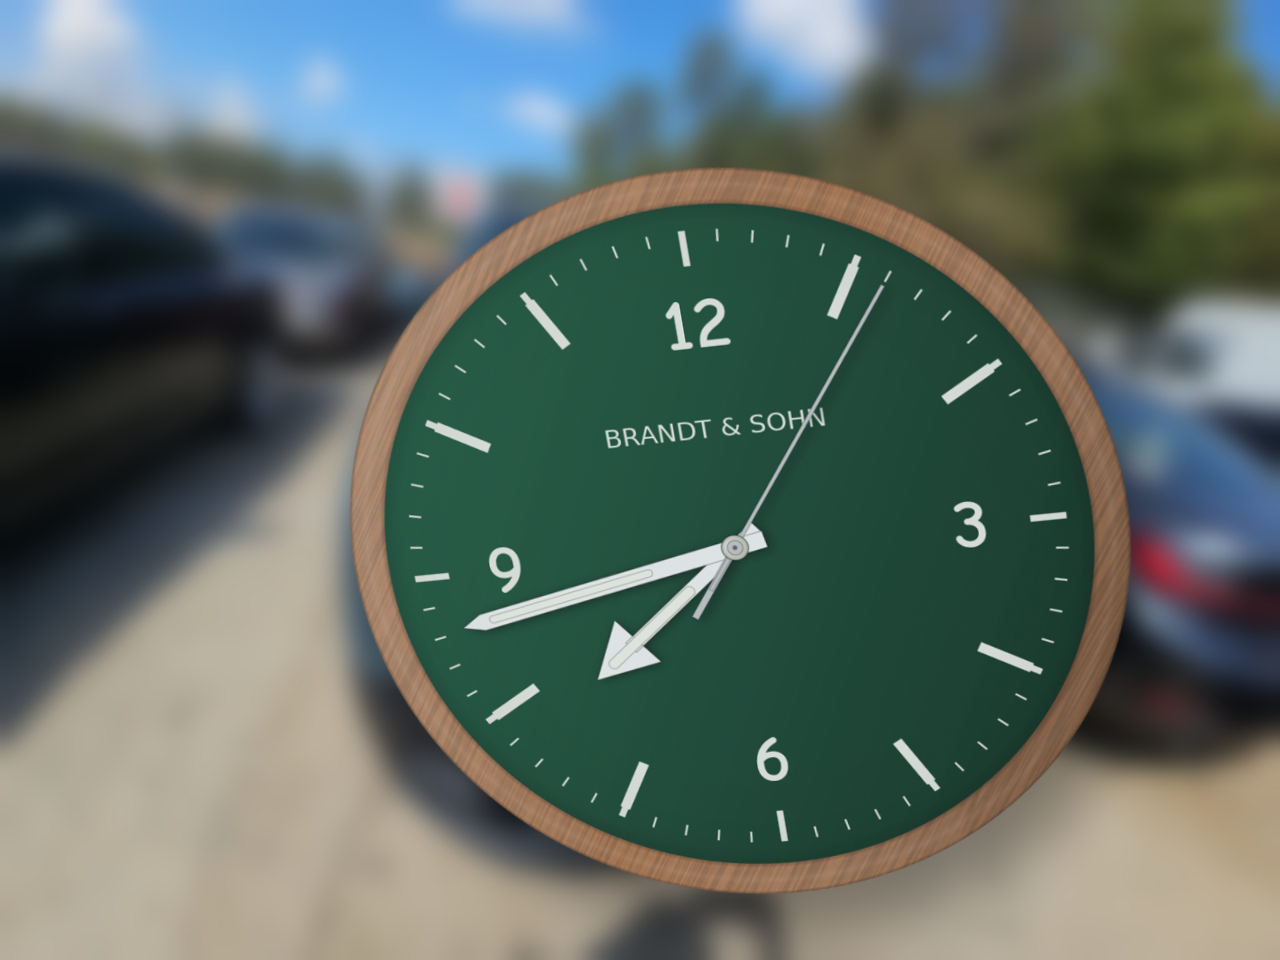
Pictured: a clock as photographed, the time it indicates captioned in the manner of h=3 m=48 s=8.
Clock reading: h=7 m=43 s=6
